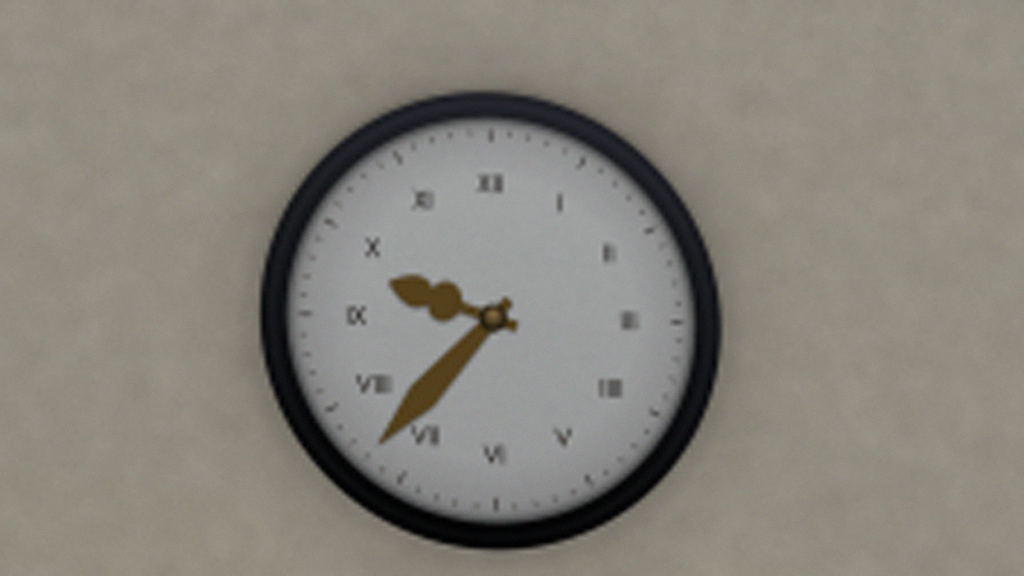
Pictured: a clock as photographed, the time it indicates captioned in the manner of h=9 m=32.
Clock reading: h=9 m=37
